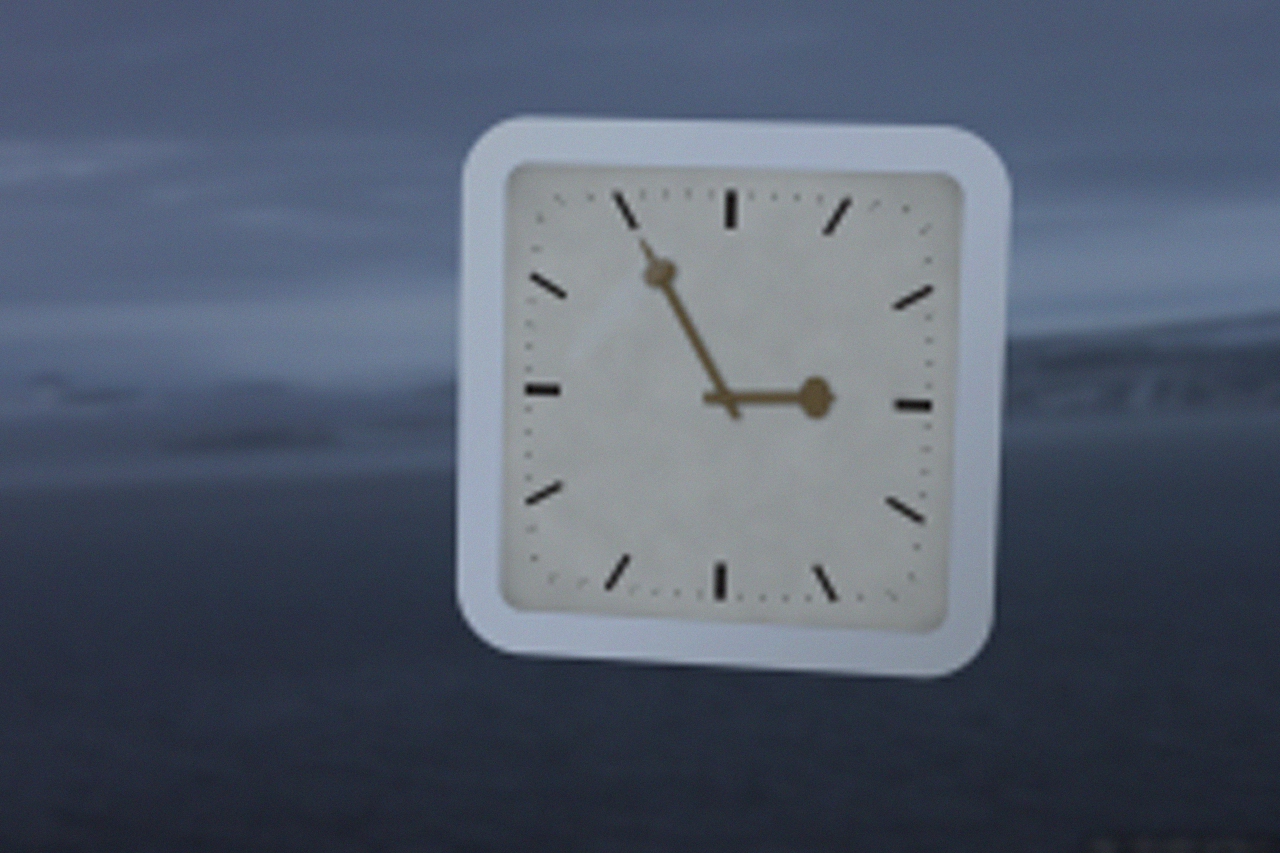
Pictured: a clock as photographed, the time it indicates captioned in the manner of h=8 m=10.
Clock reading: h=2 m=55
